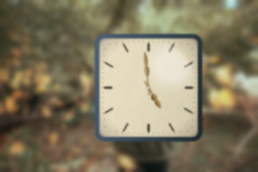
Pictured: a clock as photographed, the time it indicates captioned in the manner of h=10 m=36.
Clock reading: h=4 m=59
